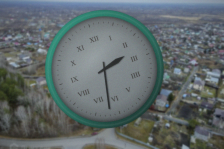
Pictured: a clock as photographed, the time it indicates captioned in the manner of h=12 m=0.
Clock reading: h=2 m=32
